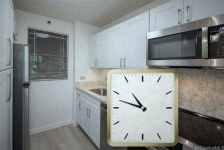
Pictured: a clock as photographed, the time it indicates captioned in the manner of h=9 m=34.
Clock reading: h=10 m=48
